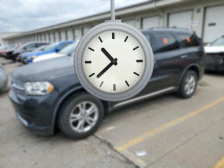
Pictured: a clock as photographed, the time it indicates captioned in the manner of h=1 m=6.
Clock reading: h=10 m=38
